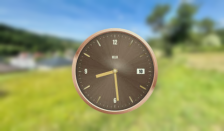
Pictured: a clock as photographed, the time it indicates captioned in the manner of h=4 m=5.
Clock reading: h=8 m=29
